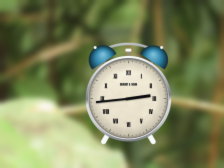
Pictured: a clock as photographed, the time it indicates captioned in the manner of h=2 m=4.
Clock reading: h=2 m=44
